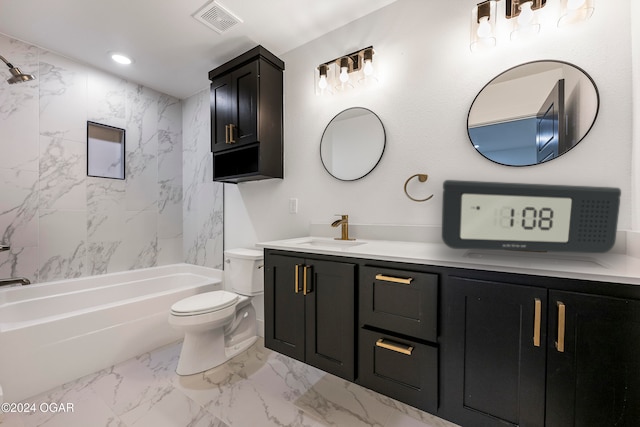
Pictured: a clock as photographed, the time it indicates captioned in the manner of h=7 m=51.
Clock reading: h=1 m=8
